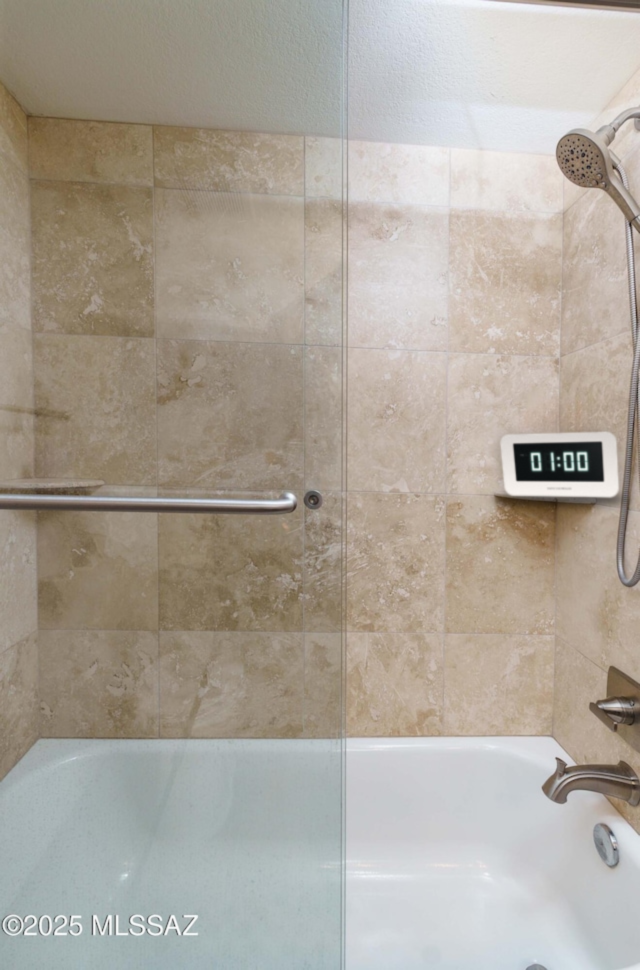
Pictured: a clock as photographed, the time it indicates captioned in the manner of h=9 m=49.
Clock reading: h=1 m=0
